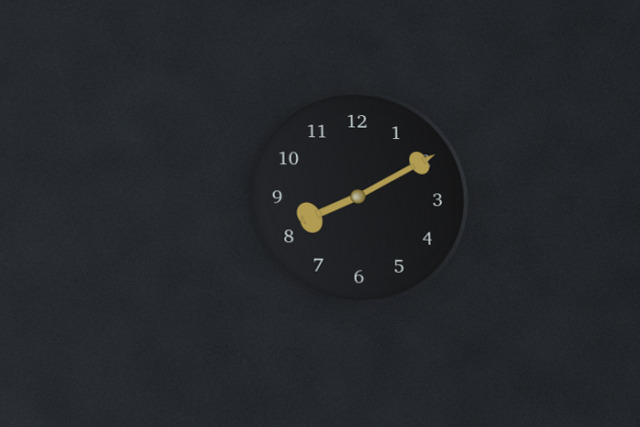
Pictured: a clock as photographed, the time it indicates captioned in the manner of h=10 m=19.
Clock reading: h=8 m=10
